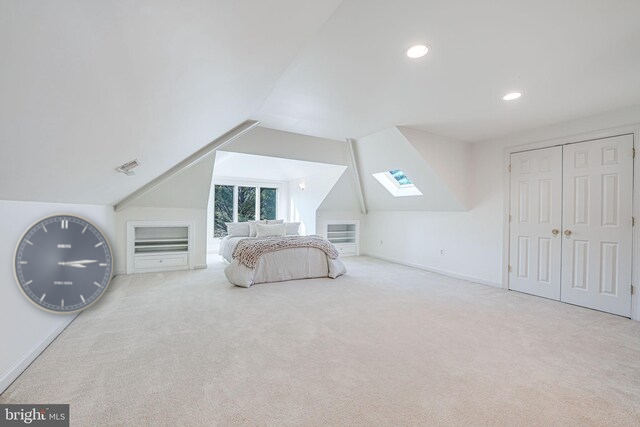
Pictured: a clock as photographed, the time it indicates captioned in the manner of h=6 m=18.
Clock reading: h=3 m=14
